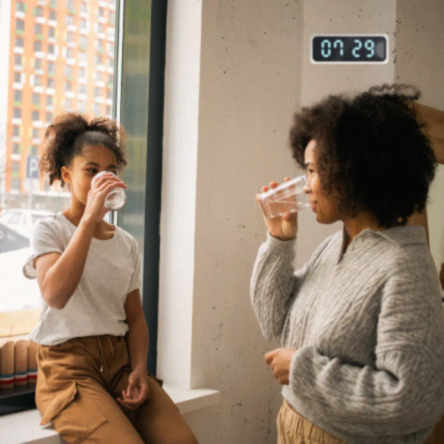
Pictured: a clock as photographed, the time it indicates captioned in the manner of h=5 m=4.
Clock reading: h=7 m=29
